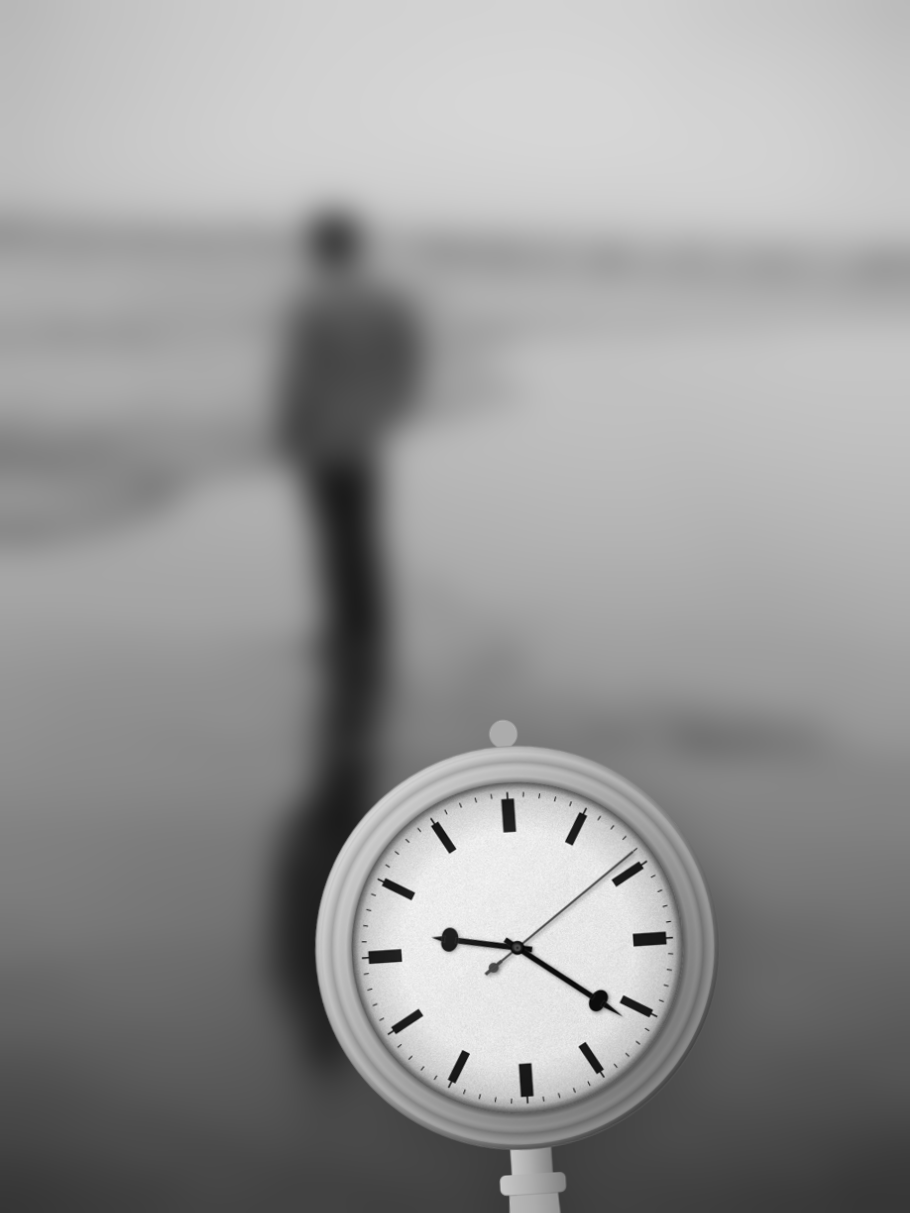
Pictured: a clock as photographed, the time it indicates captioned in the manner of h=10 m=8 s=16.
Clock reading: h=9 m=21 s=9
